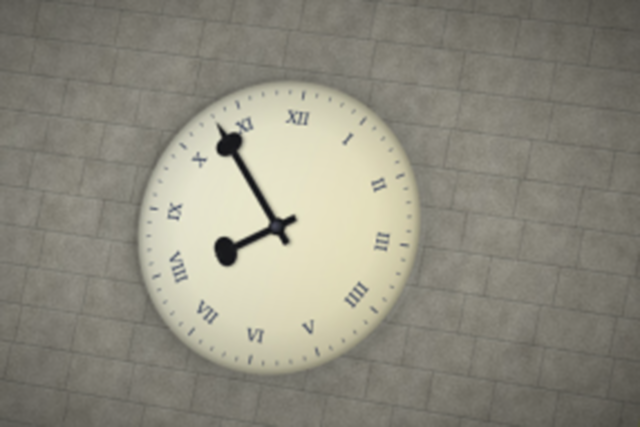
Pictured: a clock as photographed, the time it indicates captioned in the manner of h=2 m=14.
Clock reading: h=7 m=53
